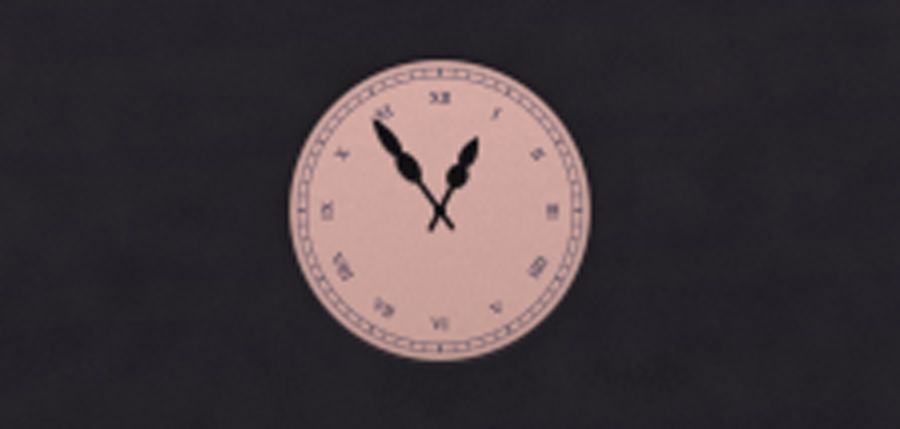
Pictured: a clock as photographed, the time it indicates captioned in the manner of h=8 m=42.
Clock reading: h=12 m=54
